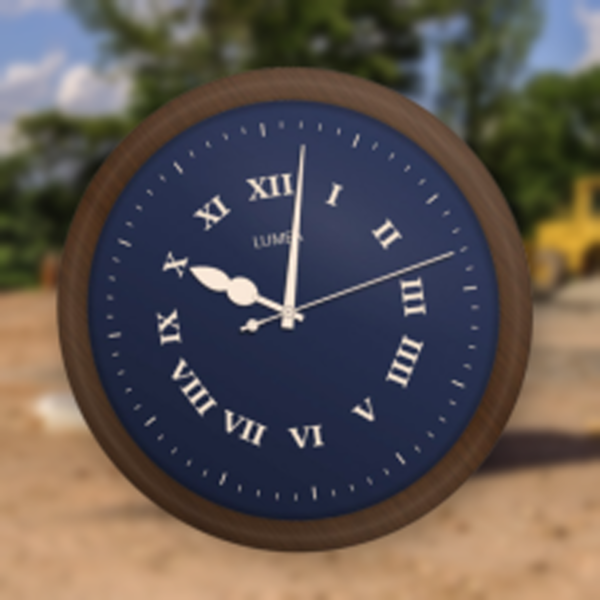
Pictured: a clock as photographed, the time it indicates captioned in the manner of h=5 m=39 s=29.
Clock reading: h=10 m=2 s=13
